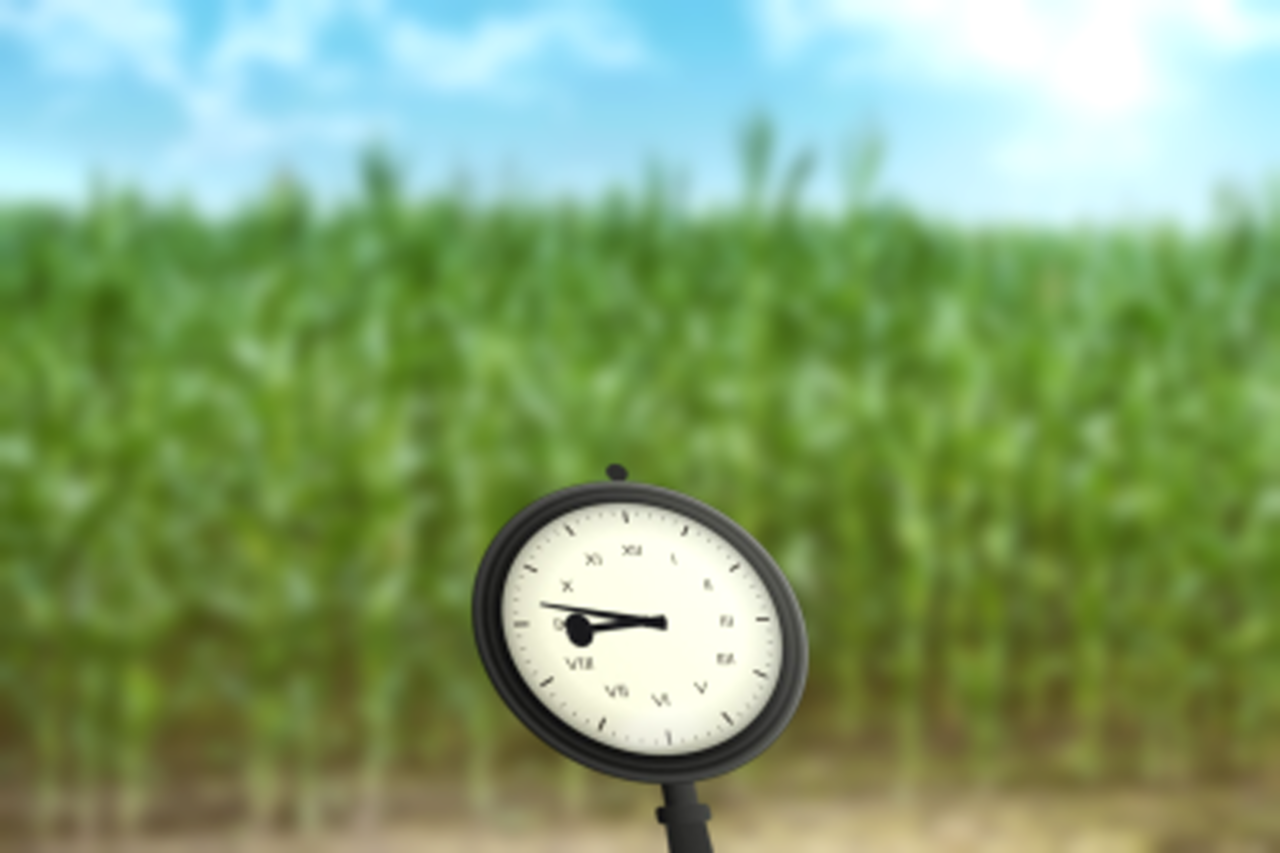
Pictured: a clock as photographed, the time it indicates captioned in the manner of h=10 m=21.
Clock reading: h=8 m=47
